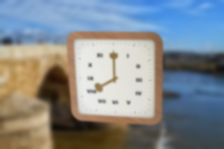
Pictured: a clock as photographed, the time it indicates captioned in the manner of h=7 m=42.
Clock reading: h=8 m=0
